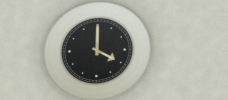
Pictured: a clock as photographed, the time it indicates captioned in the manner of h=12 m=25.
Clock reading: h=4 m=0
